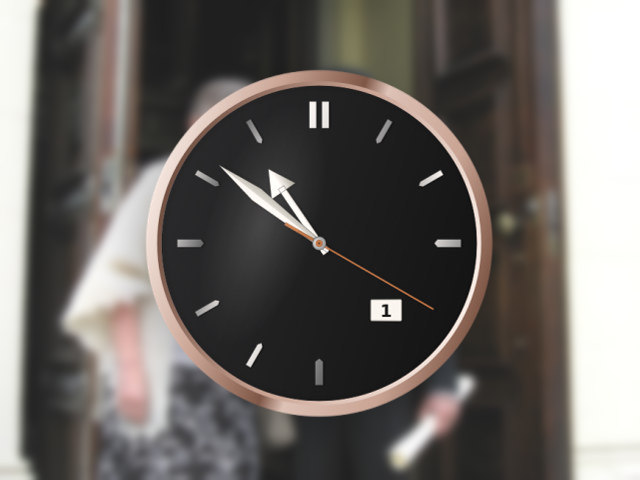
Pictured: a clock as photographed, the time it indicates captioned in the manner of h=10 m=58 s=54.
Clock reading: h=10 m=51 s=20
